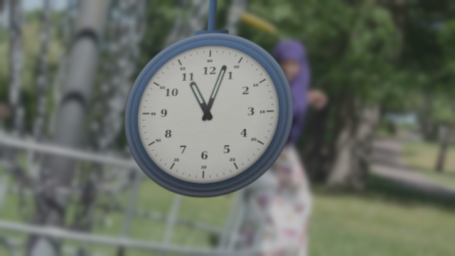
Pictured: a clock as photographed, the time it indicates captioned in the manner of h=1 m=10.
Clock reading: h=11 m=3
